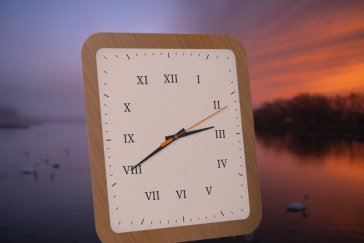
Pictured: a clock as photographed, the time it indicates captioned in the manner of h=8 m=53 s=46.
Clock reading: h=2 m=40 s=11
